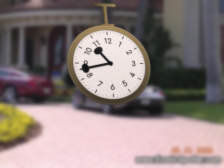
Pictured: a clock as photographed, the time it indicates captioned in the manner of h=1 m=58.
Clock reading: h=10 m=43
